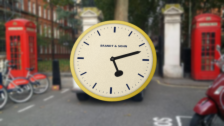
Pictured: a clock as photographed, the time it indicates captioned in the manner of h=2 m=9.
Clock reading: h=5 m=12
